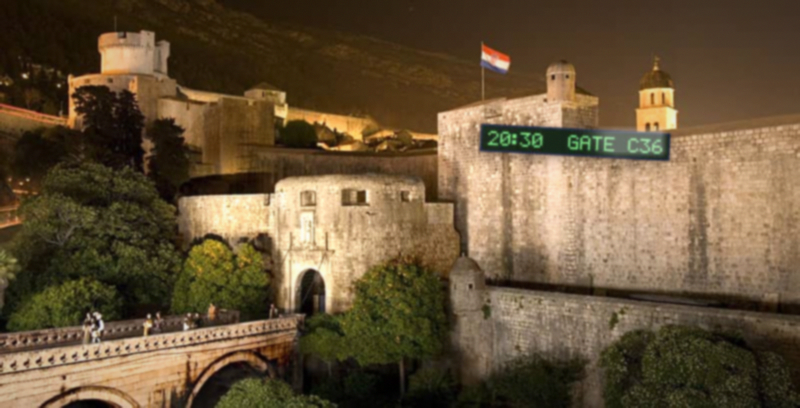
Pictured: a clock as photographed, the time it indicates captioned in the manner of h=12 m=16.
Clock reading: h=20 m=30
